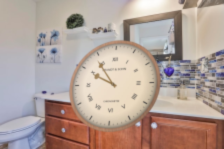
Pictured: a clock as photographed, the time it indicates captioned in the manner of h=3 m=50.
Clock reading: h=9 m=54
